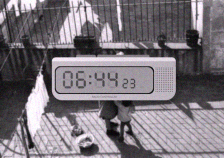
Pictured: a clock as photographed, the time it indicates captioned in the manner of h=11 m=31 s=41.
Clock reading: h=6 m=44 s=23
